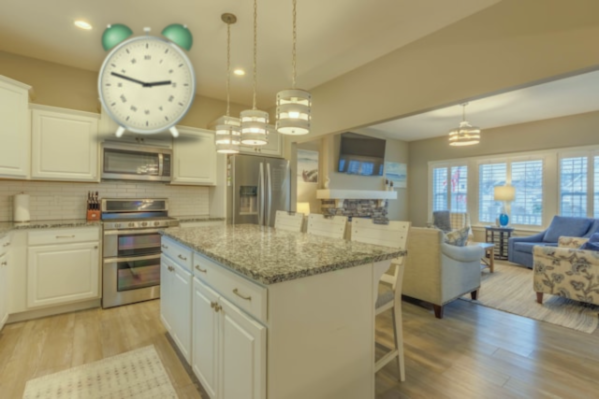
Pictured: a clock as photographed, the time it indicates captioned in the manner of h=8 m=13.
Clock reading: h=2 m=48
